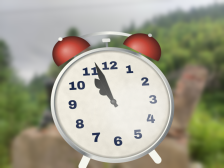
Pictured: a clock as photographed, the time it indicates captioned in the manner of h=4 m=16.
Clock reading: h=10 m=57
